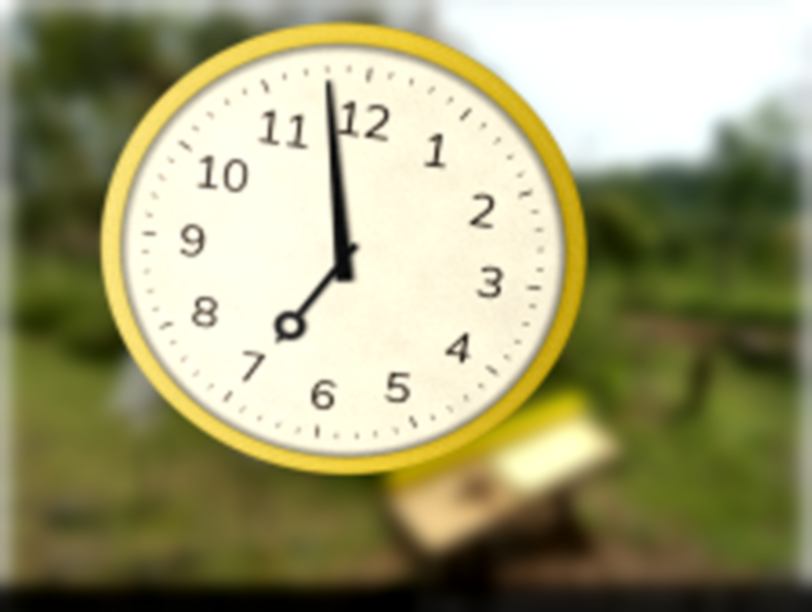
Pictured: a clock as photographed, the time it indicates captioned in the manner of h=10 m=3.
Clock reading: h=6 m=58
